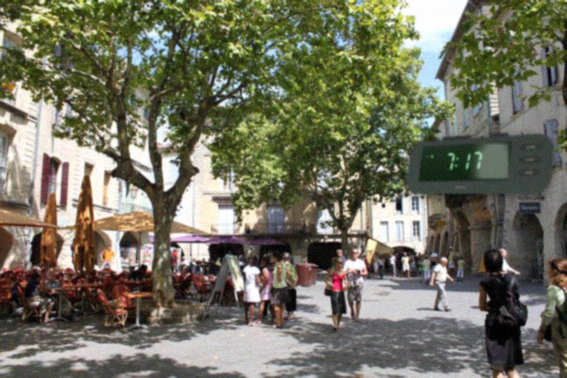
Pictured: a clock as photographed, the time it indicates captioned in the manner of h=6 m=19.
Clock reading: h=7 m=17
